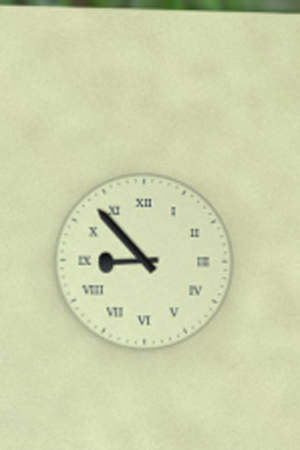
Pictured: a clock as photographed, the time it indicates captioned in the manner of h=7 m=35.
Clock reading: h=8 m=53
